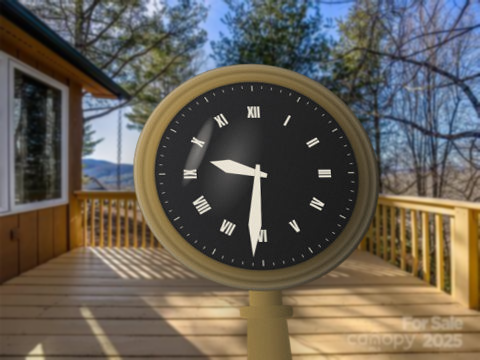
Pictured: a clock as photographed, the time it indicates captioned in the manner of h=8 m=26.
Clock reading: h=9 m=31
